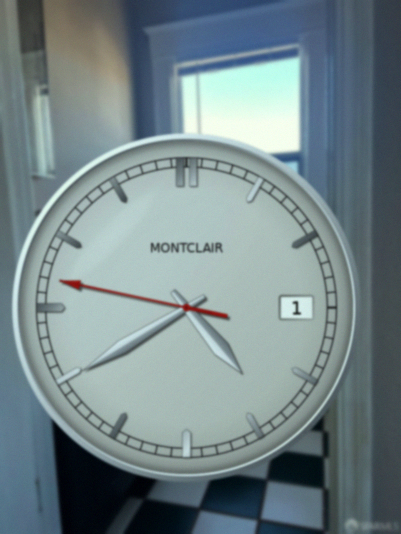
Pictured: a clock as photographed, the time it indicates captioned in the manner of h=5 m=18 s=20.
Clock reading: h=4 m=39 s=47
